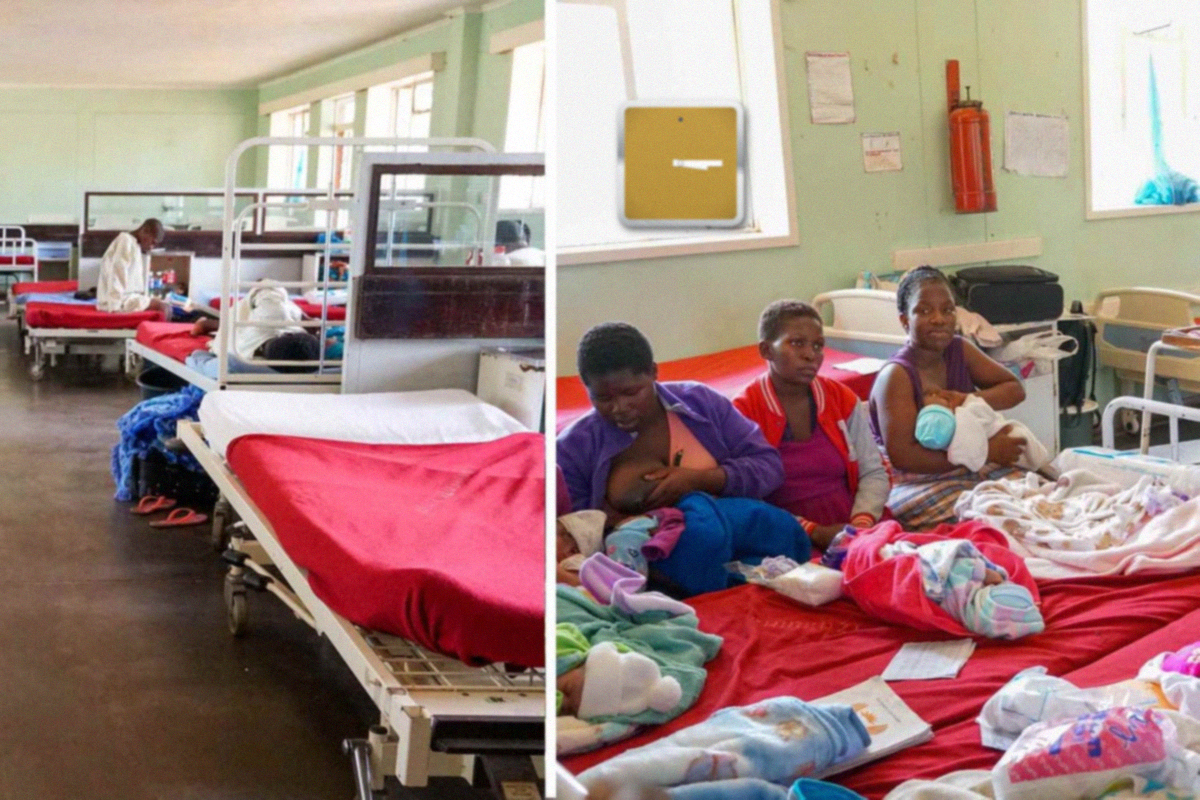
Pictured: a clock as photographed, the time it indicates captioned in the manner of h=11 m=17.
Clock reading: h=3 m=15
